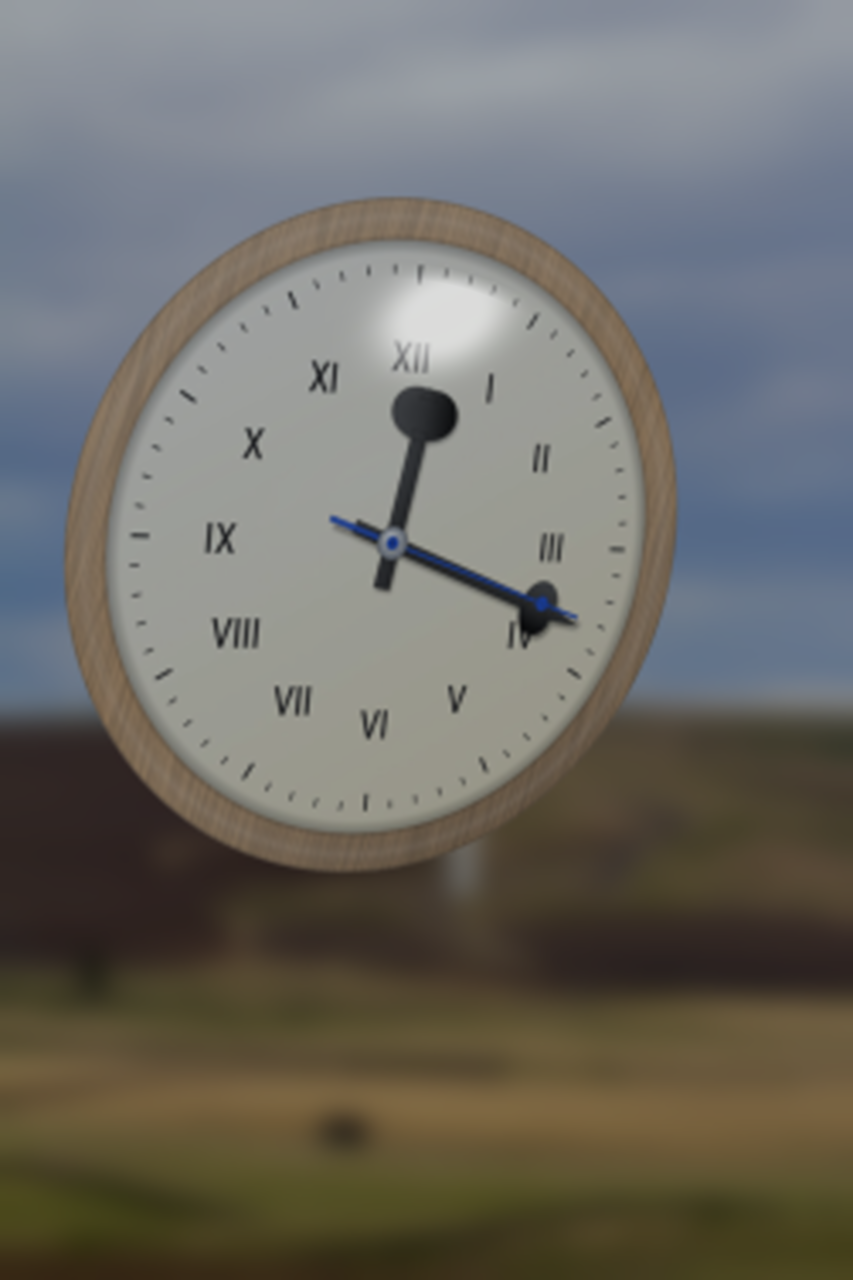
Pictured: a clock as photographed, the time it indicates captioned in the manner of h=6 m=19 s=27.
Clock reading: h=12 m=18 s=18
